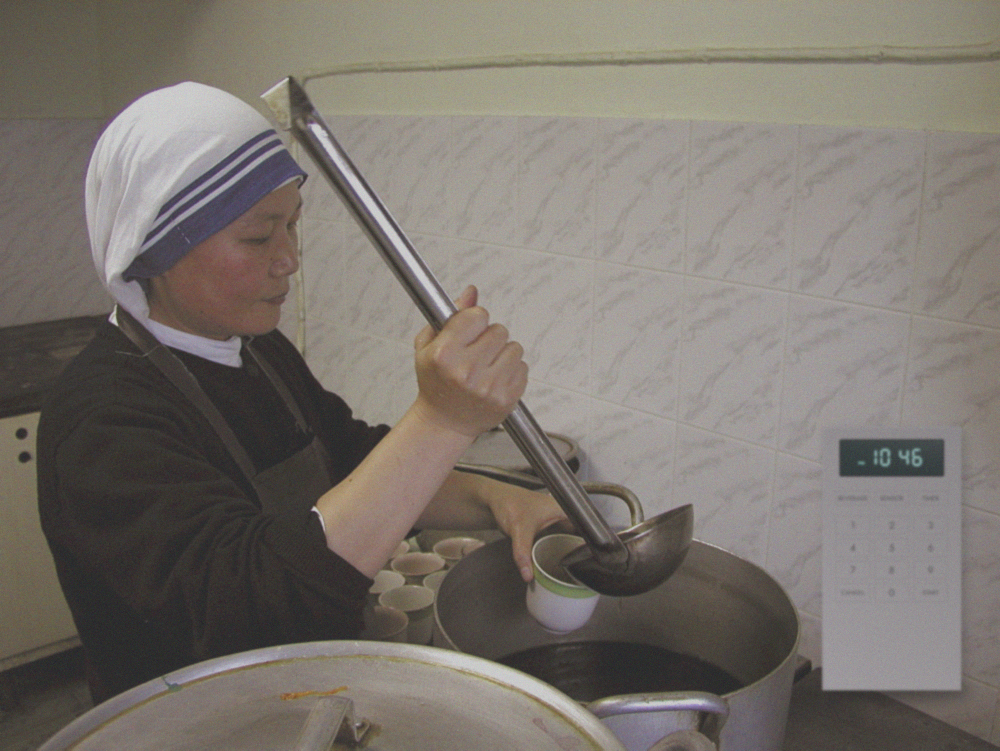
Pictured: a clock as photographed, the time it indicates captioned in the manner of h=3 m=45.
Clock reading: h=10 m=46
